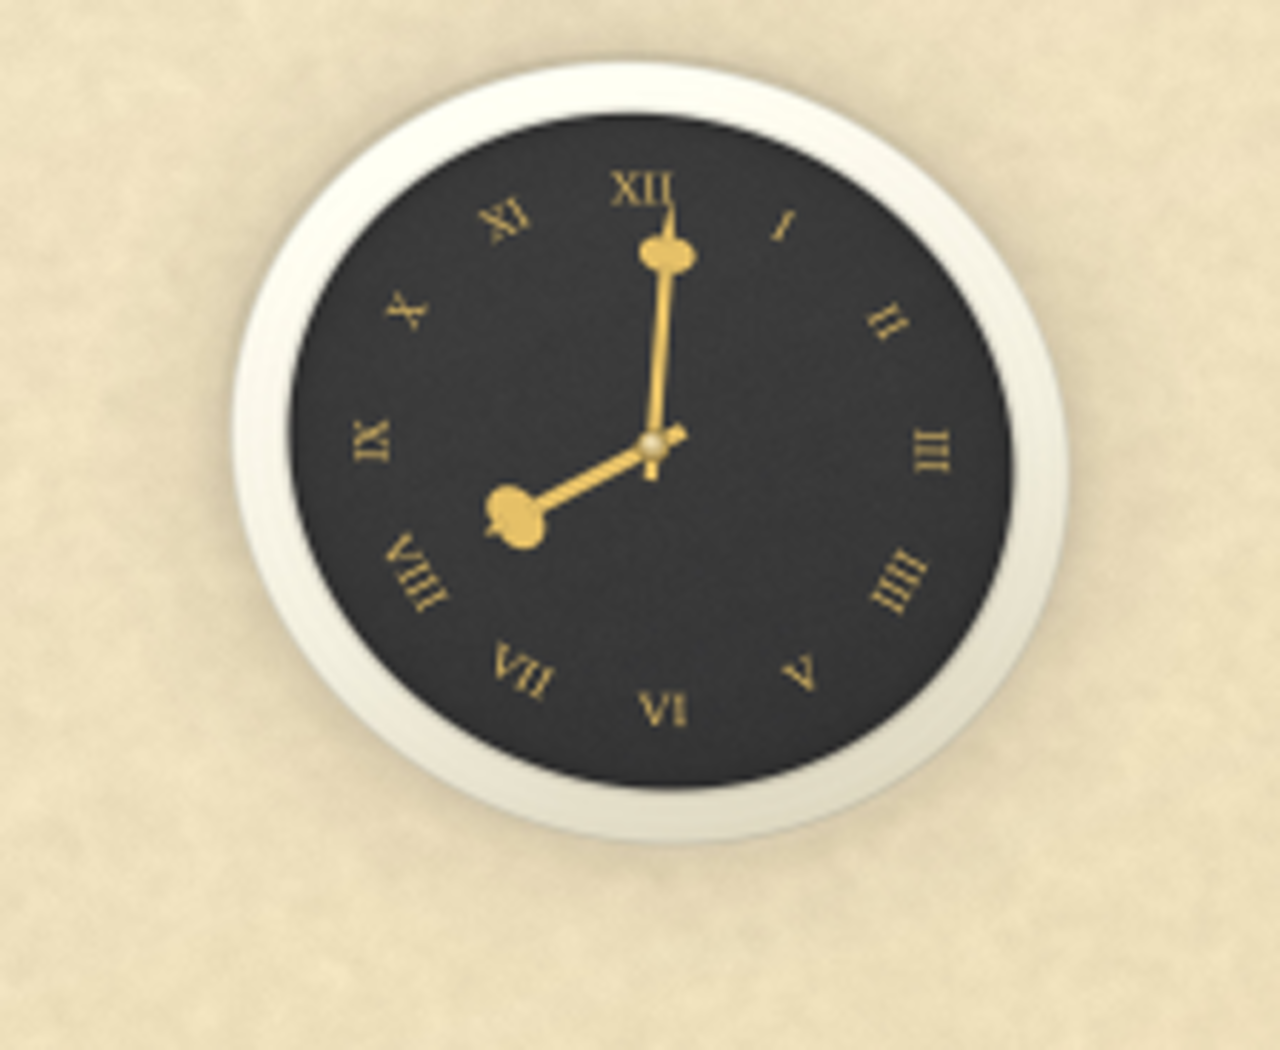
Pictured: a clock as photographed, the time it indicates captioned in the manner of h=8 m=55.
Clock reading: h=8 m=1
